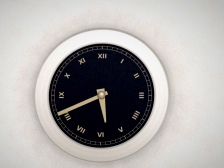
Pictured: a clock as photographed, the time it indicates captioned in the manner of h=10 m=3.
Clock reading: h=5 m=41
